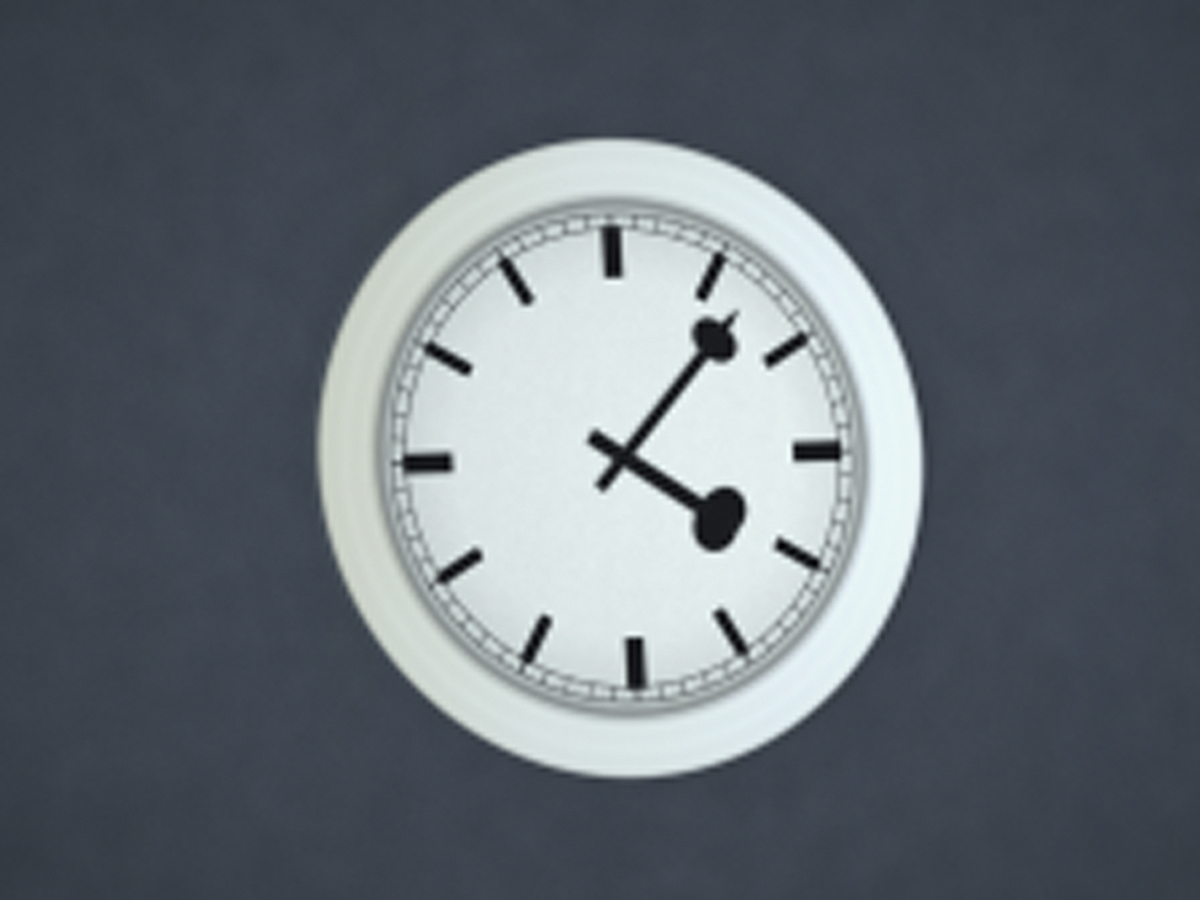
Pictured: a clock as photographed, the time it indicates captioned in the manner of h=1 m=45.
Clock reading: h=4 m=7
